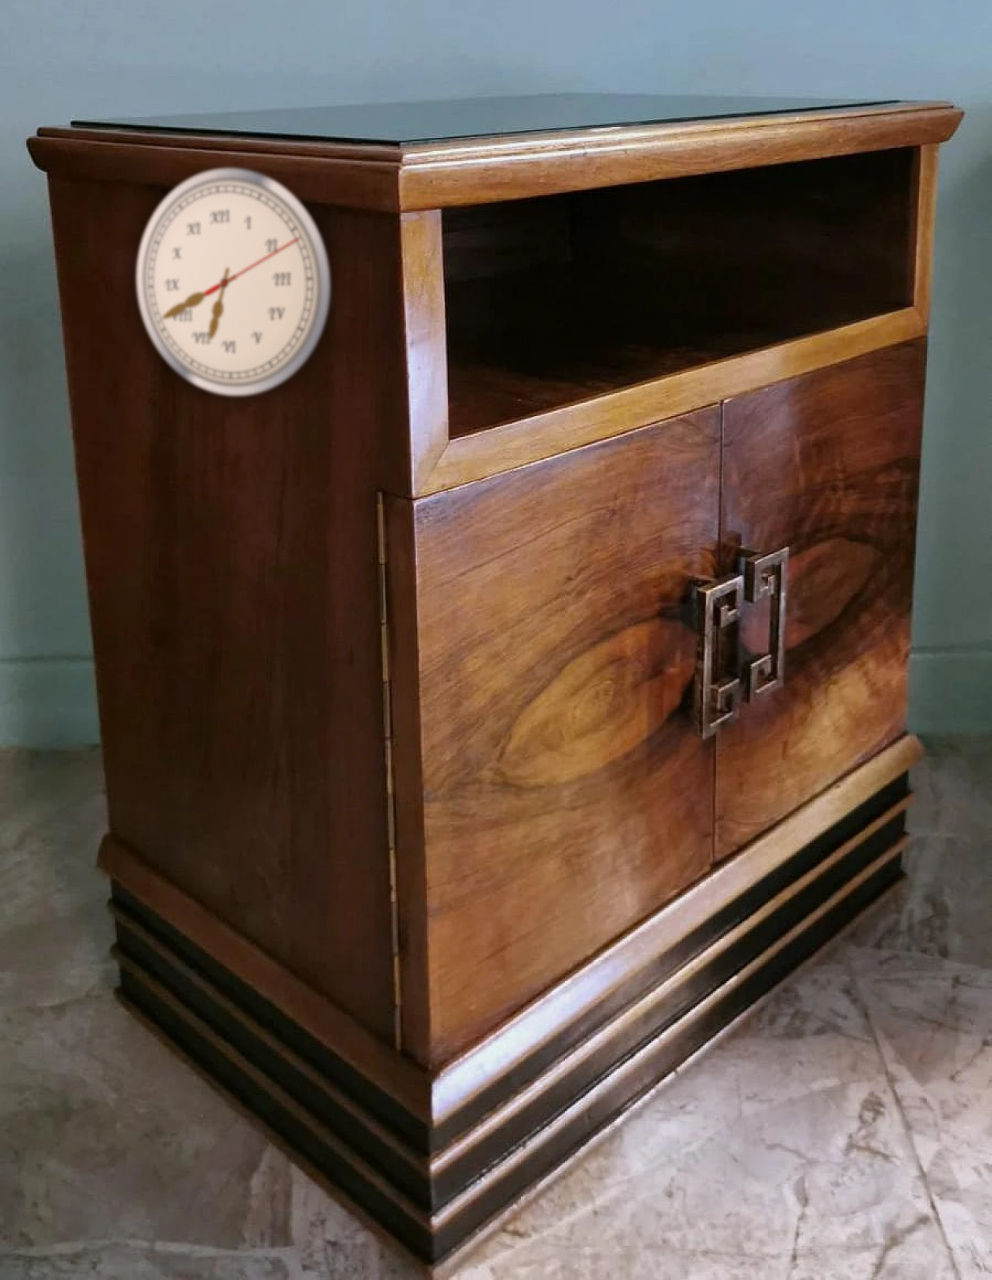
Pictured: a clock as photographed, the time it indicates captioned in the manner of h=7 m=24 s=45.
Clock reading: h=6 m=41 s=11
